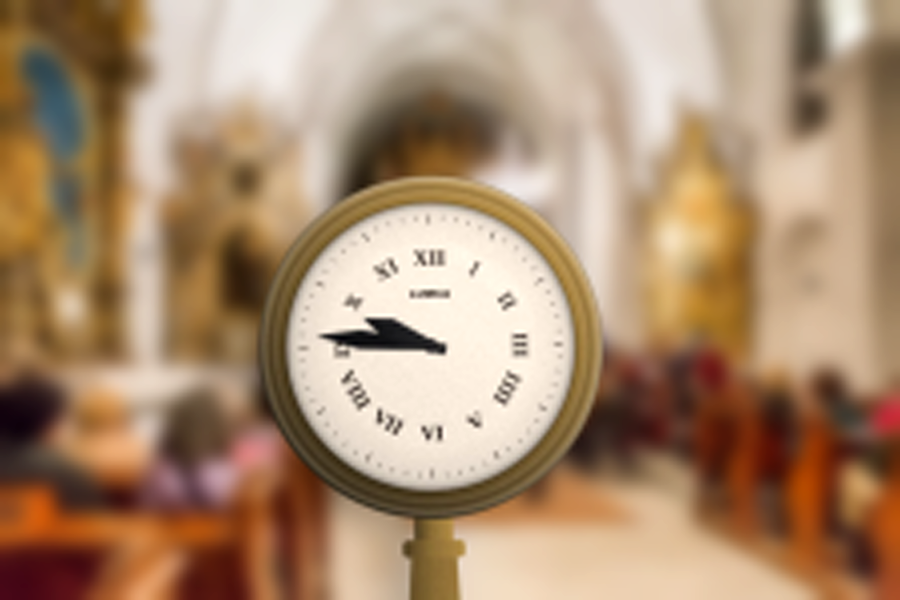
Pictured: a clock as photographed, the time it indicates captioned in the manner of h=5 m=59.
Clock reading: h=9 m=46
